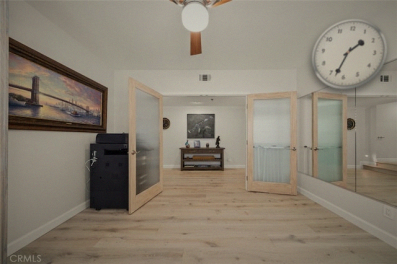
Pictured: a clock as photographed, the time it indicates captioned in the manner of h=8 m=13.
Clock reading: h=1 m=33
